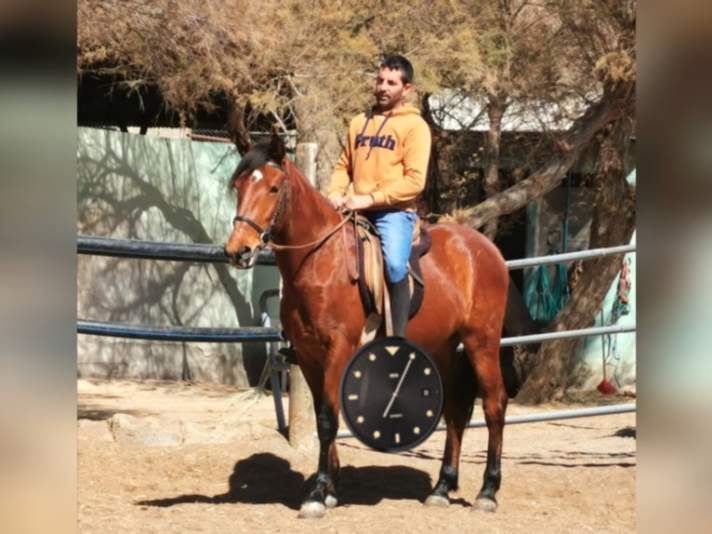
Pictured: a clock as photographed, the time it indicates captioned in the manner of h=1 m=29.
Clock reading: h=7 m=5
